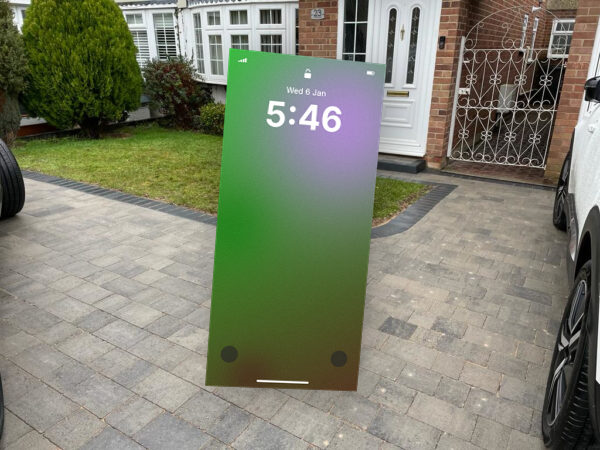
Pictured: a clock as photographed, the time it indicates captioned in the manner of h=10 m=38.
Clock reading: h=5 m=46
